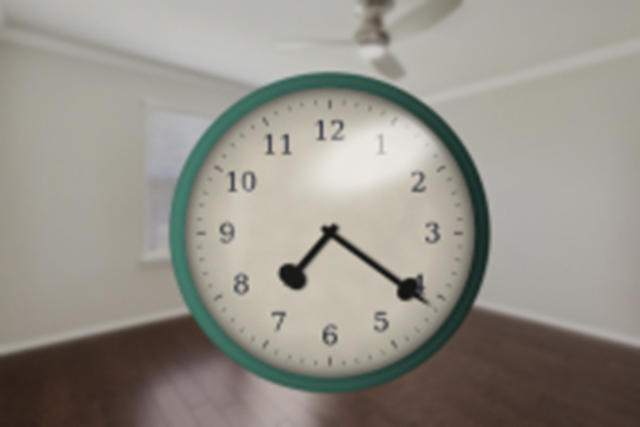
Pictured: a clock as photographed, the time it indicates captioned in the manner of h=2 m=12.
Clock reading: h=7 m=21
